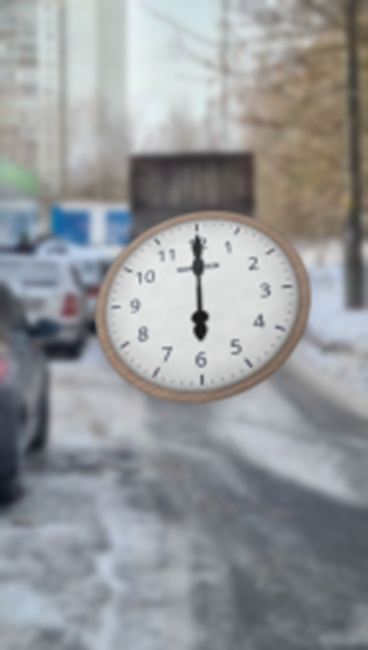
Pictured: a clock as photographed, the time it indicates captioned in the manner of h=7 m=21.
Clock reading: h=6 m=0
